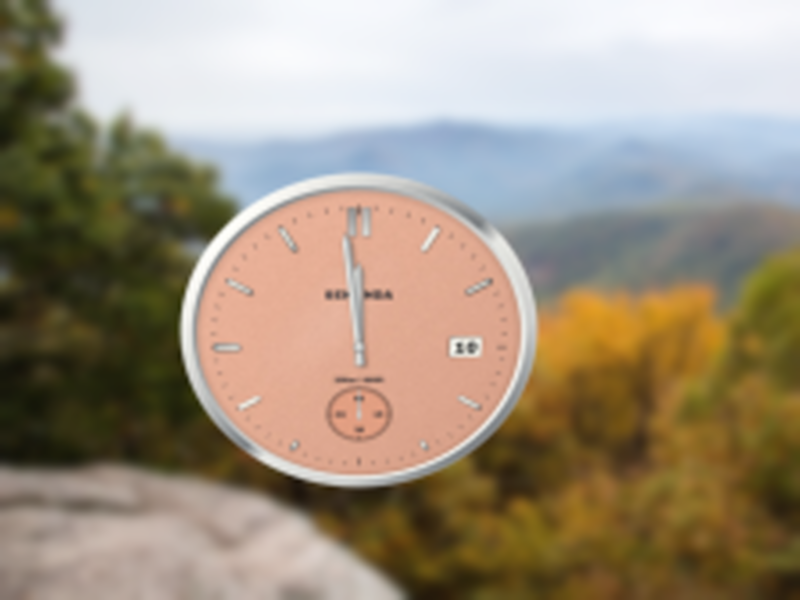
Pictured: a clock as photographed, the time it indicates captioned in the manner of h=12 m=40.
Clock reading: h=11 m=59
